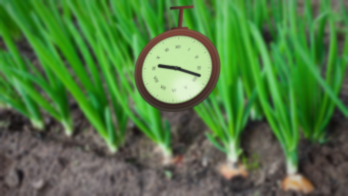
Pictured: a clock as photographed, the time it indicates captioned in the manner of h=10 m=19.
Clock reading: h=9 m=18
